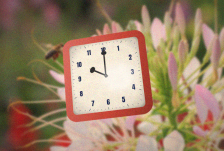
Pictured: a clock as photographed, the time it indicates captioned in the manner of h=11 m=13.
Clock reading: h=10 m=0
